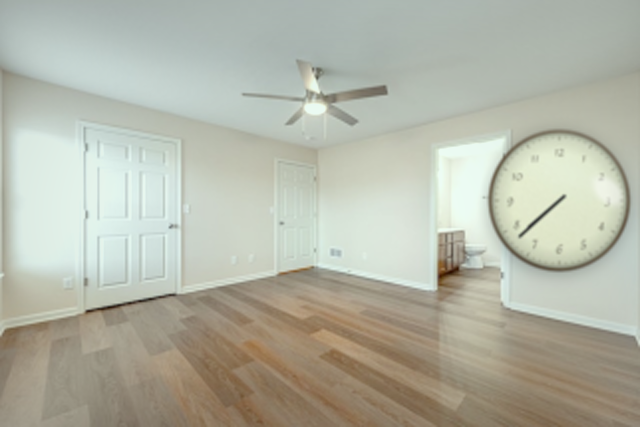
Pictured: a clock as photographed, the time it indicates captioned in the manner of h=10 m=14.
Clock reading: h=7 m=38
